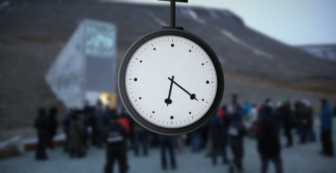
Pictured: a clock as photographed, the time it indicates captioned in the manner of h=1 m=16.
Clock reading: h=6 m=21
